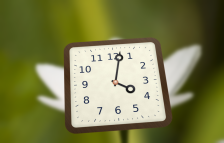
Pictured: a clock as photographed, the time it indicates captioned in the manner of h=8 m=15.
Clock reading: h=4 m=2
